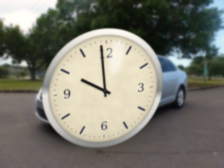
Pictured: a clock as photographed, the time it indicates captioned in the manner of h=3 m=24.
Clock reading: h=9 m=59
